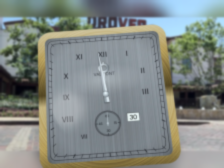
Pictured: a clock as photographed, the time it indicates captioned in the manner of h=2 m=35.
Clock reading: h=11 m=59
